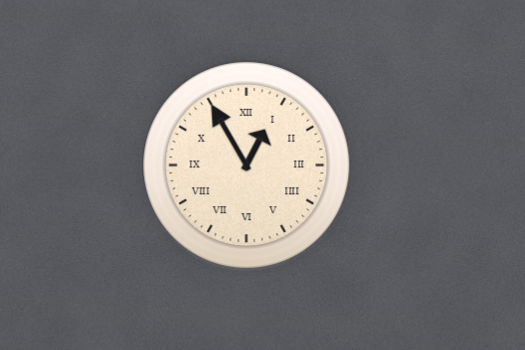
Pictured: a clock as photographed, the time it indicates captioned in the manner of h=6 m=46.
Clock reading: h=12 m=55
